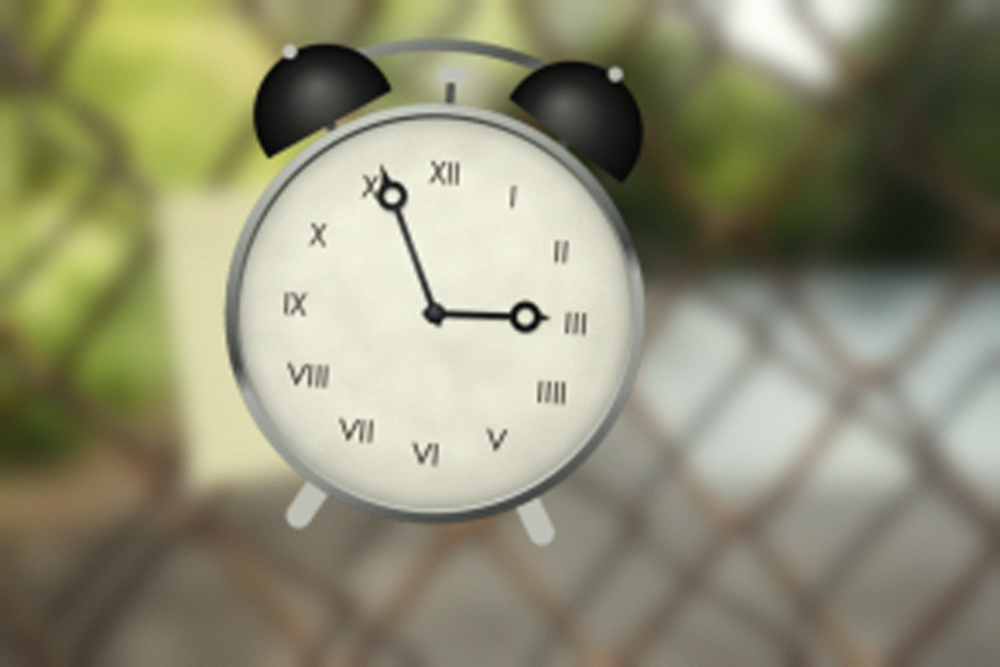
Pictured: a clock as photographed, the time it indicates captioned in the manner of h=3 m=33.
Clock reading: h=2 m=56
